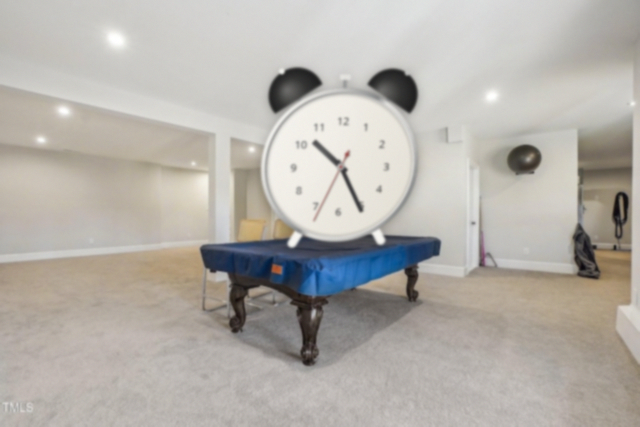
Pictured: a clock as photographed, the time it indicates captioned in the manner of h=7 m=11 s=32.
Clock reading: h=10 m=25 s=34
